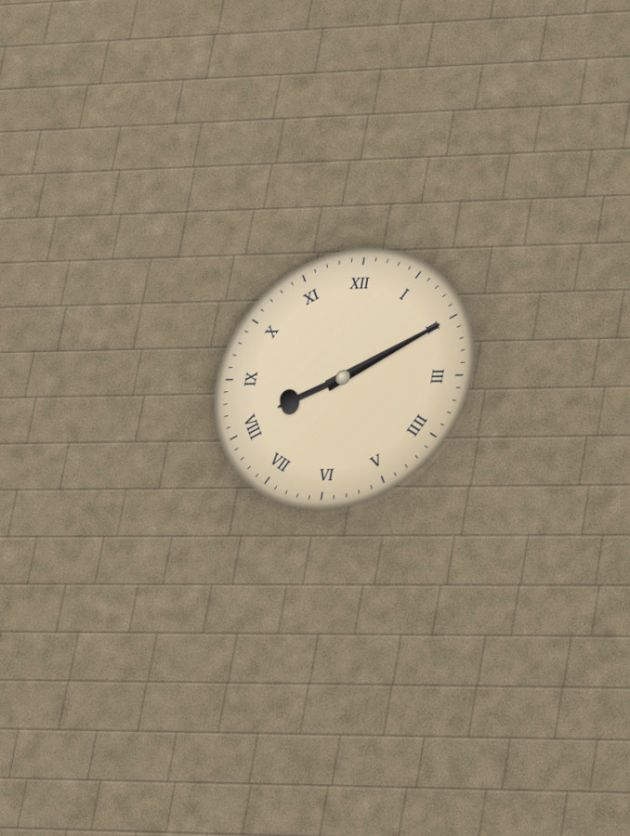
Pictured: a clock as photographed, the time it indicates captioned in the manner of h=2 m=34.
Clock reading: h=8 m=10
